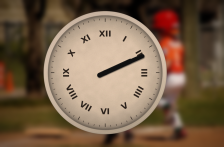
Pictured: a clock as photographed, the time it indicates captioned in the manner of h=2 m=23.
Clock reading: h=2 m=11
